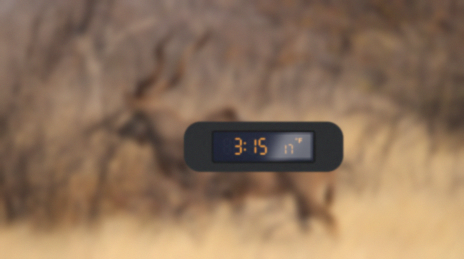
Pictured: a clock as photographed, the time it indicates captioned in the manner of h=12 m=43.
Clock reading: h=3 m=15
